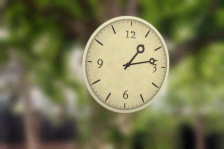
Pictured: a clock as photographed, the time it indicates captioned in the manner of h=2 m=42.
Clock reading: h=1 m=13
